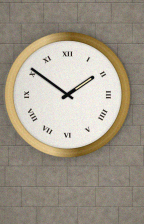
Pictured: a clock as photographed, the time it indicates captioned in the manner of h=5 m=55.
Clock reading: h=1 m=51
